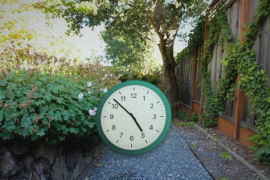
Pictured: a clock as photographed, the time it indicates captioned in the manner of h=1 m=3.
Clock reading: h=4 m=52
